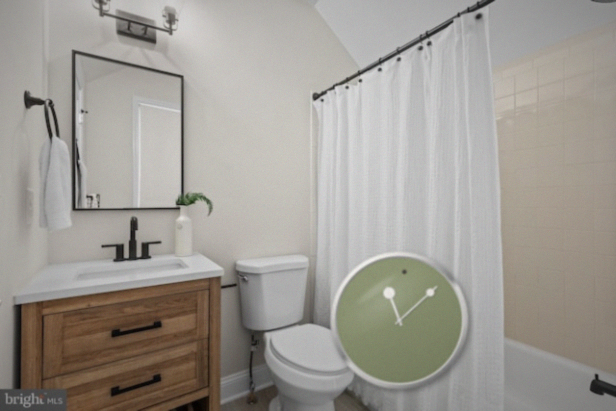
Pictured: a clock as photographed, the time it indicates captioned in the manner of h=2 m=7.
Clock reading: h=11 m=7
